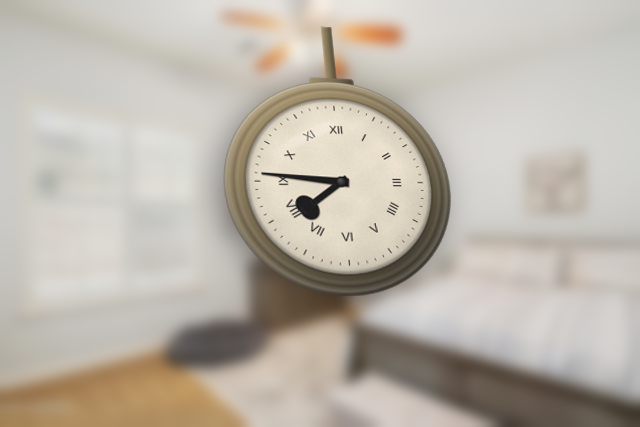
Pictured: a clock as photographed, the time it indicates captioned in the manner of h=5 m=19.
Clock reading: h=7 m=46
